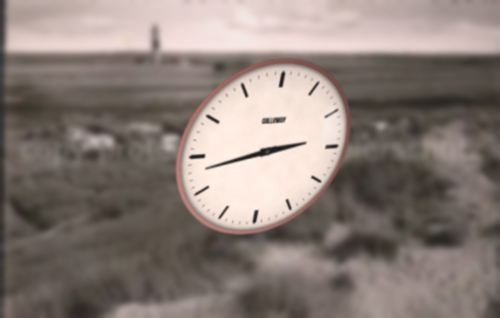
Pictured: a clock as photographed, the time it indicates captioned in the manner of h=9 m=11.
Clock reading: h=2 m=43
